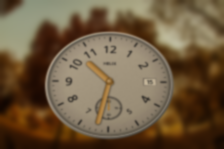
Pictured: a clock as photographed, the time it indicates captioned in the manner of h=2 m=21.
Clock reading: h=10 m=32
